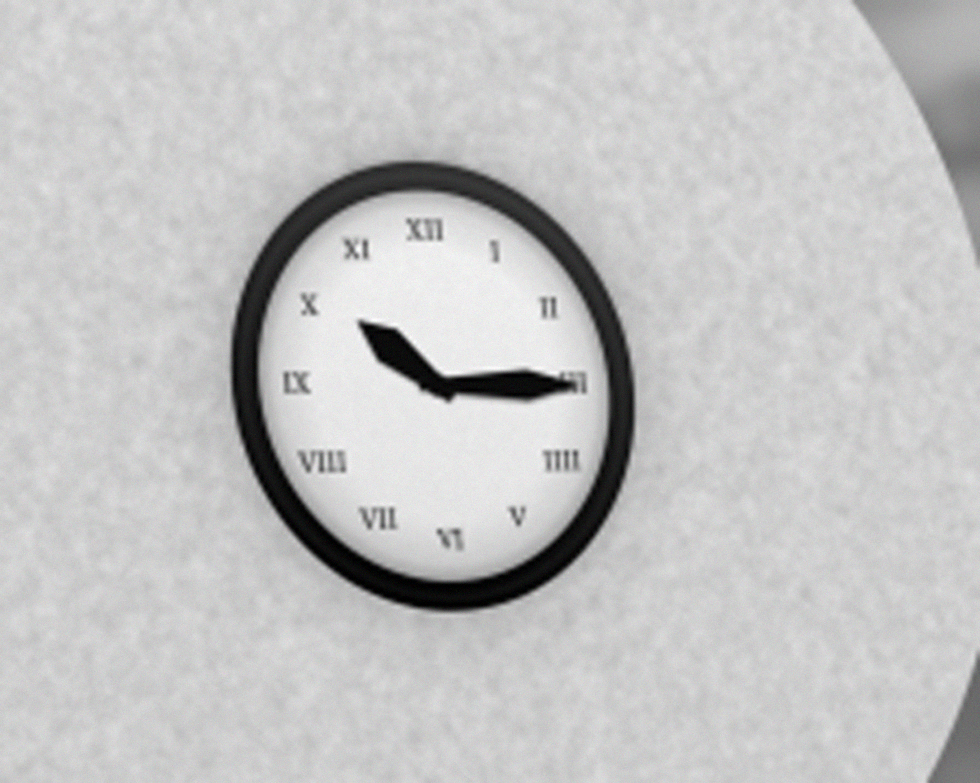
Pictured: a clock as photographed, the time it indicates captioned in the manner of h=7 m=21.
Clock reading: h=10 m=15
